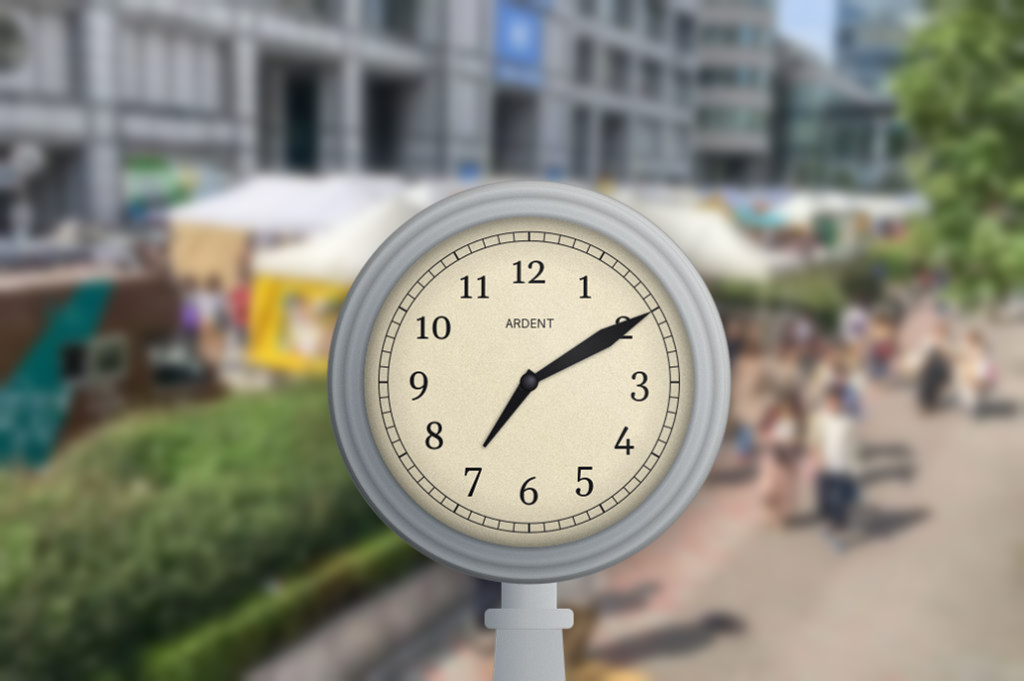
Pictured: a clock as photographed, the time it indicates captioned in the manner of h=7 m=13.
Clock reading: h=7 m=10
